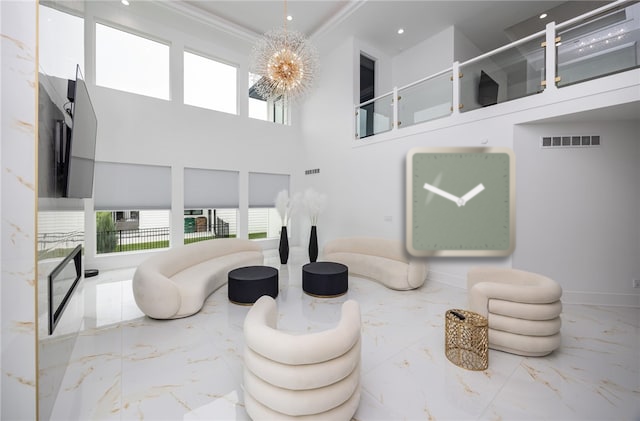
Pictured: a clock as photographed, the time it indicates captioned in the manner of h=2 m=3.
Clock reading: h=1 m=49
